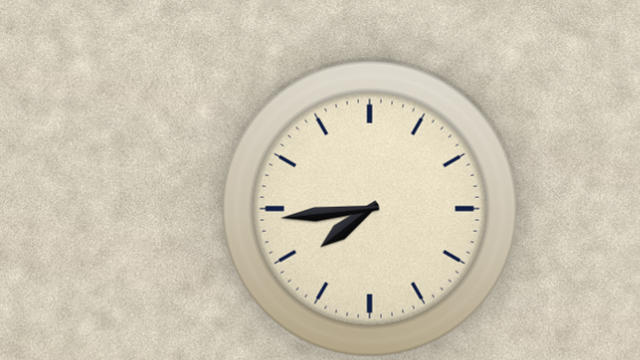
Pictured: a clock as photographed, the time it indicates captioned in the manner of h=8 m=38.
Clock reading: h=7 m=44
